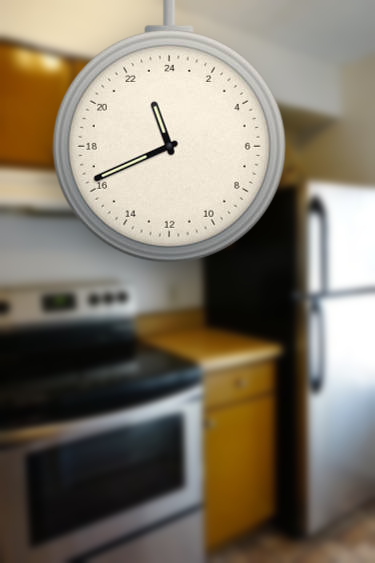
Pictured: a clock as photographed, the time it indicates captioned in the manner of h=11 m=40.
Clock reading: h=22 m=41
